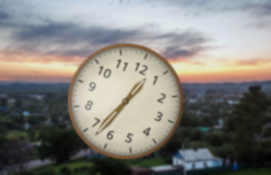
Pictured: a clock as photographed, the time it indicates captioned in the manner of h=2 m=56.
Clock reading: h=12 m=33
